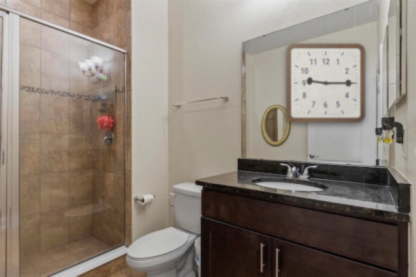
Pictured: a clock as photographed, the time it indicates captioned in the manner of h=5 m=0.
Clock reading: h=9 m=15
